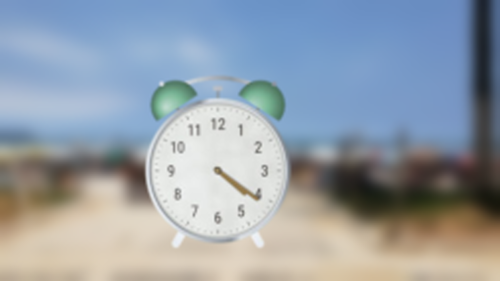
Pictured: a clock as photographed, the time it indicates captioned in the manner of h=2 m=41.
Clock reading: h=4 m=21
